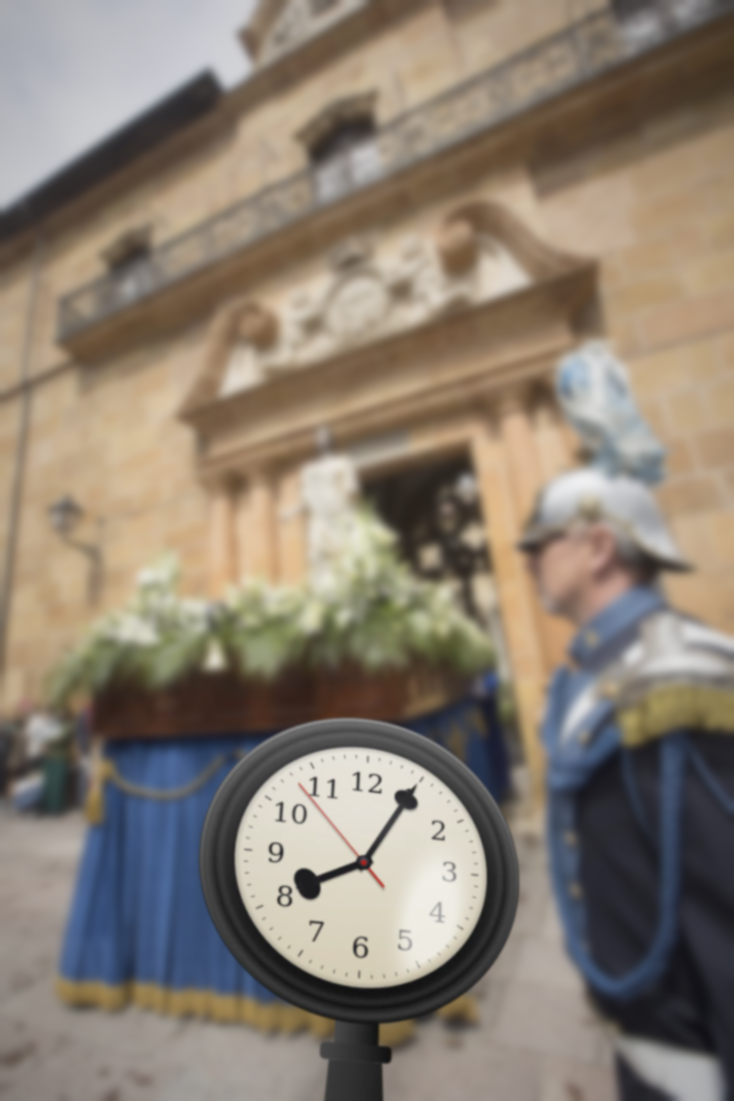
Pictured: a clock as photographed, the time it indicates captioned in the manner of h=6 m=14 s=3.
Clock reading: h=8 m=4 s=53
